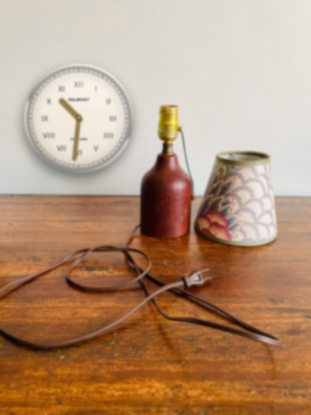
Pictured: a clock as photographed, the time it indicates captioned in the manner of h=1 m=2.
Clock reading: h=10 m=31
